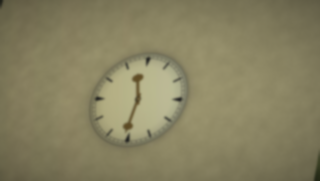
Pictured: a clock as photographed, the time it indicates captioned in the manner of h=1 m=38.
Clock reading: h=11 m=31
